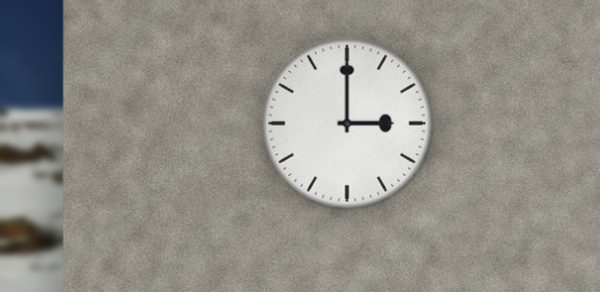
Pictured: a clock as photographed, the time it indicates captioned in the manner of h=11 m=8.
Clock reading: h=3 m=0
